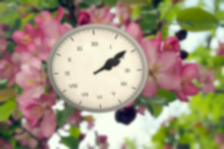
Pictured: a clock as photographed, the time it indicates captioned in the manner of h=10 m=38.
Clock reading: h=2 m=9
